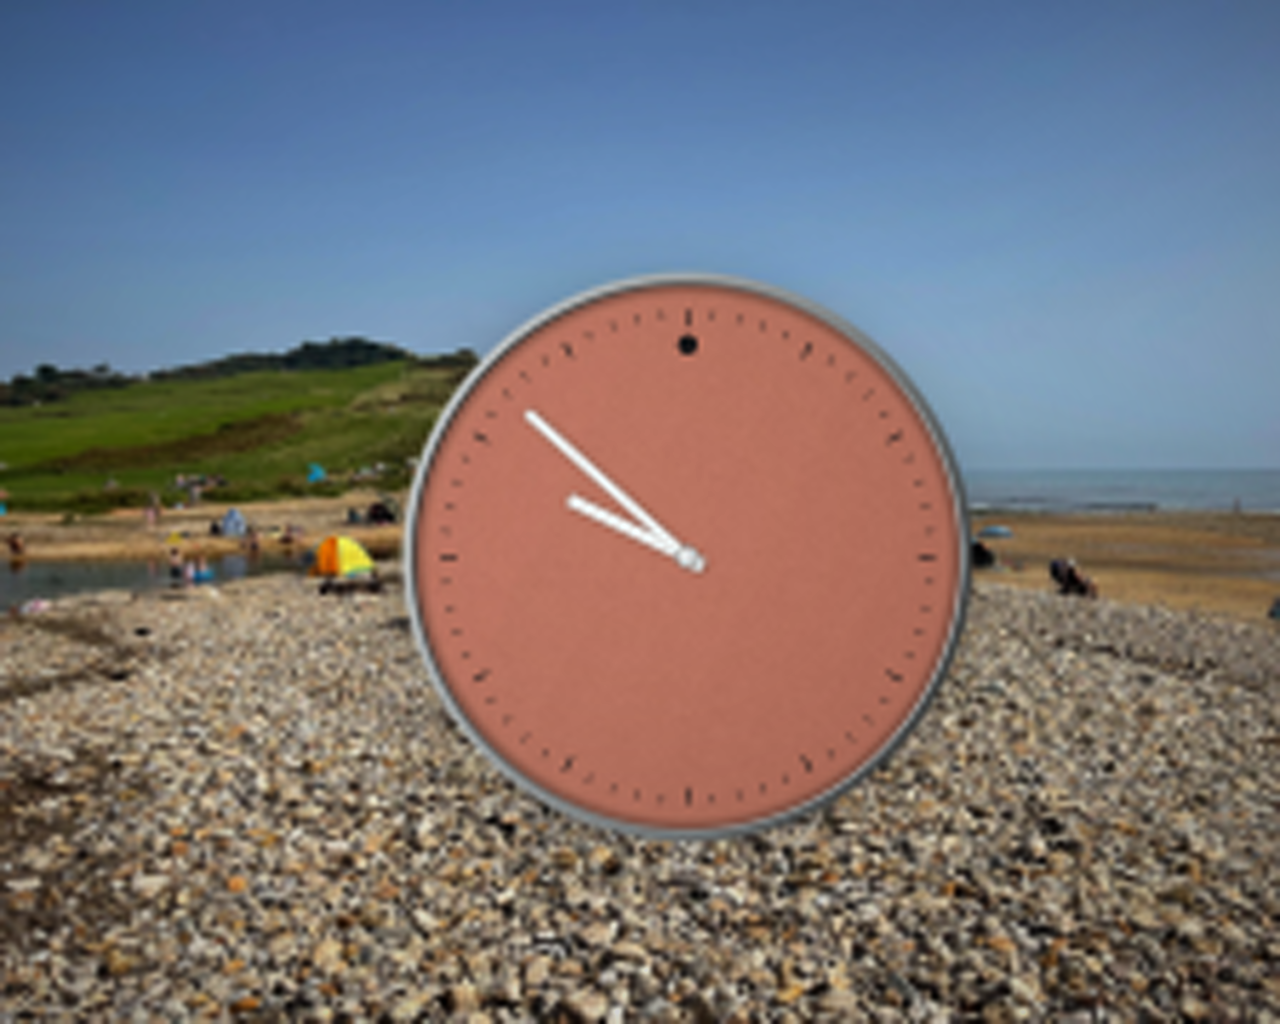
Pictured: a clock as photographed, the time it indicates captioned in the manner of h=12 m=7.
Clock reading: h=9 m=52
